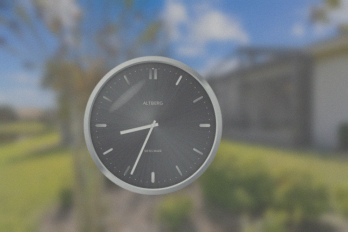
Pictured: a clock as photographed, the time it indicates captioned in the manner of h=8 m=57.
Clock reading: h=8 m=34
